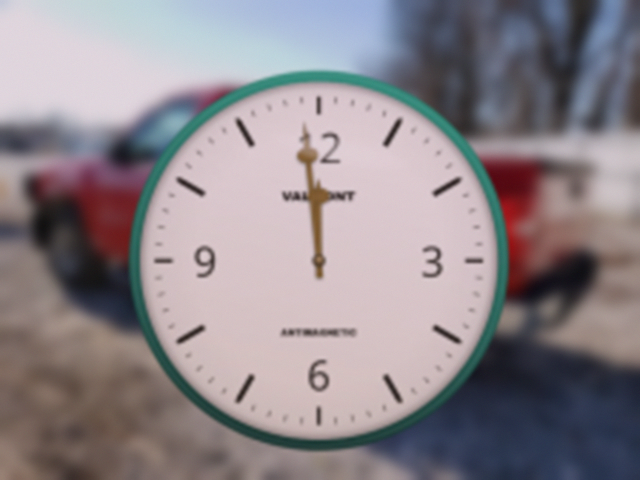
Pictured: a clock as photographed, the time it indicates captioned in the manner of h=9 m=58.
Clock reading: h=11 m=59
